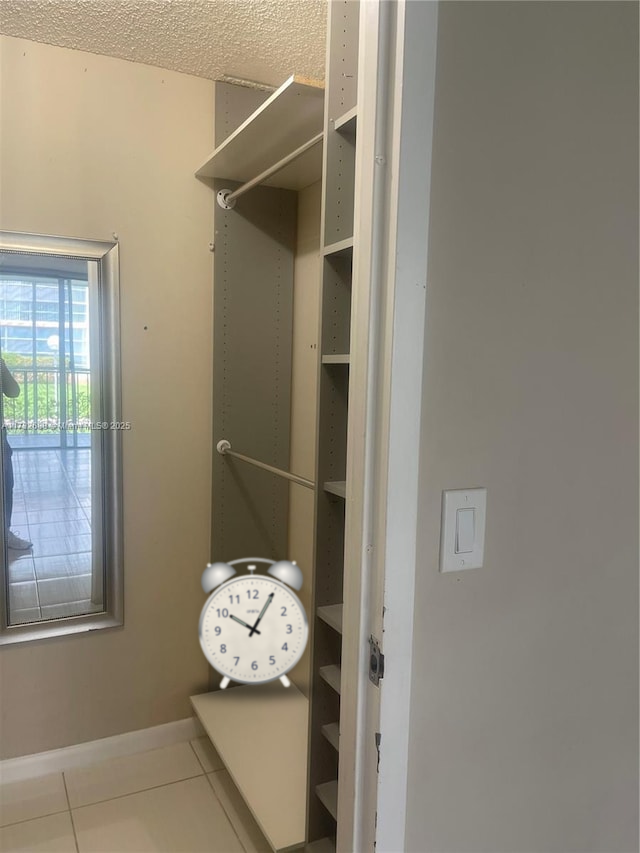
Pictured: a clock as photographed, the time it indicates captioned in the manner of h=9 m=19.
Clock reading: h=10 m=5
